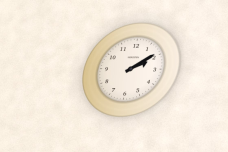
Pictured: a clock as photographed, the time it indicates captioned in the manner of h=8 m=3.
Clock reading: h=2 m=9
